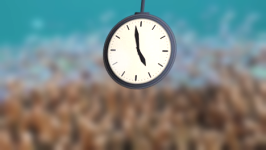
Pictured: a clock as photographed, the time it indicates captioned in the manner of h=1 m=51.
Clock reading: h=4 m=58
